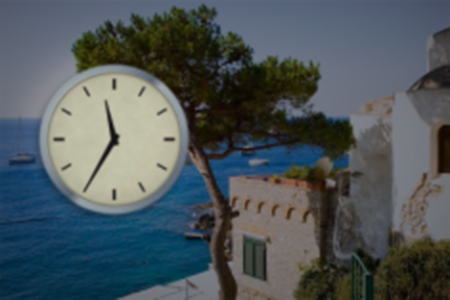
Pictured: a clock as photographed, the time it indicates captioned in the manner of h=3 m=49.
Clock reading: h=11 m=35
